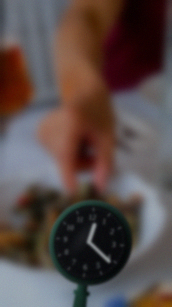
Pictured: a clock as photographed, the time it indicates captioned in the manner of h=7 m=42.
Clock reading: h=12 m=21
